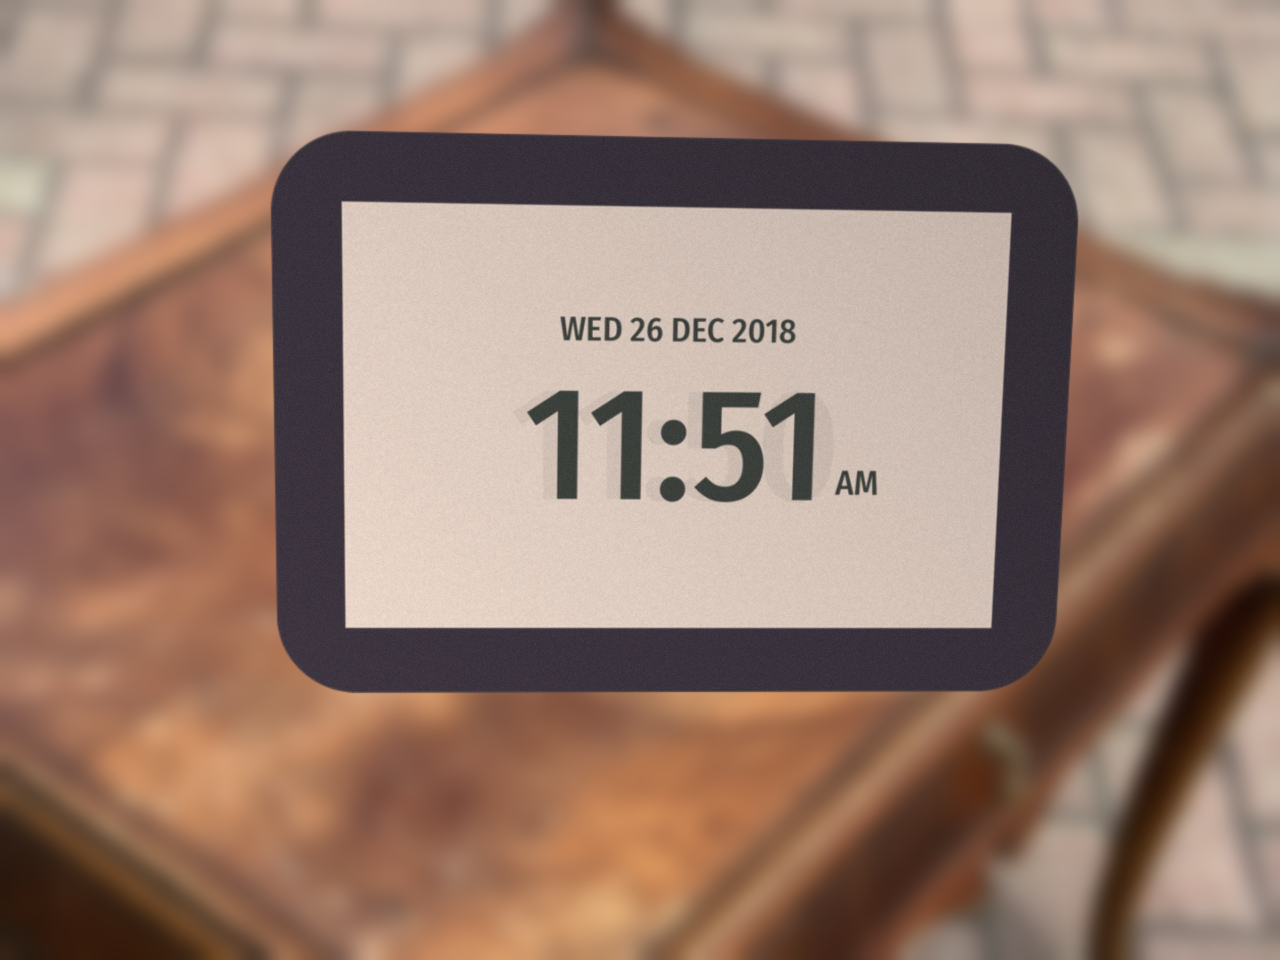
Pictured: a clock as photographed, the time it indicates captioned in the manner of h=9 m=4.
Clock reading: h=11 m=51
